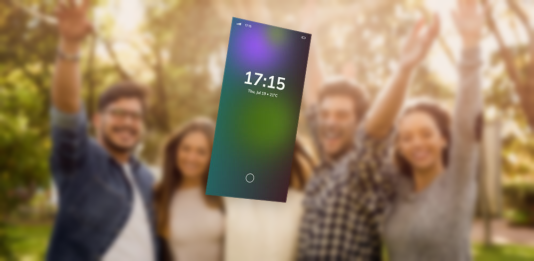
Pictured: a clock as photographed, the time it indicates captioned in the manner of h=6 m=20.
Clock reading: h=17 m=15
